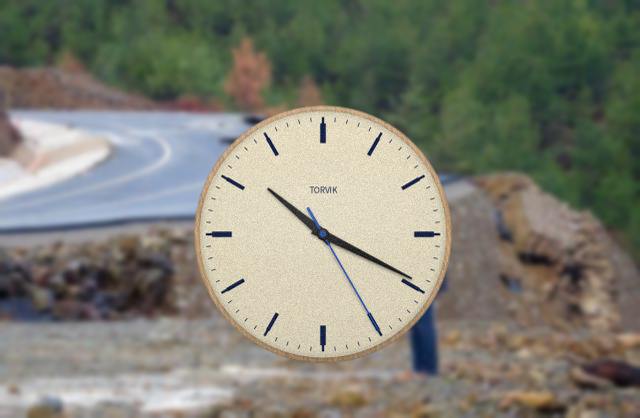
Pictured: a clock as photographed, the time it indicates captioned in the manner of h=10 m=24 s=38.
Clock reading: h=10 m=19 s=25
